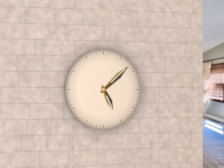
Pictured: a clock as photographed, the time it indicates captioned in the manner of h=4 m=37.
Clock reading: h=5 m=8
